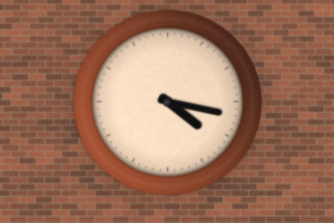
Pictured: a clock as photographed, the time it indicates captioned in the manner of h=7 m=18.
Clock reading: h=4 m=17
